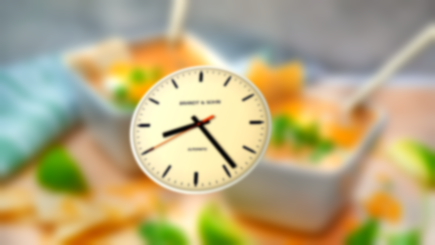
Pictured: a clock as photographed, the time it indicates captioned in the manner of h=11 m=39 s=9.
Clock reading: h=8 m=23 s=40
